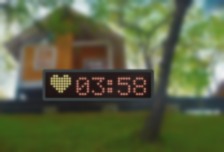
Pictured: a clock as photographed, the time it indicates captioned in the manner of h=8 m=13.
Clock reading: h=3 m=58
